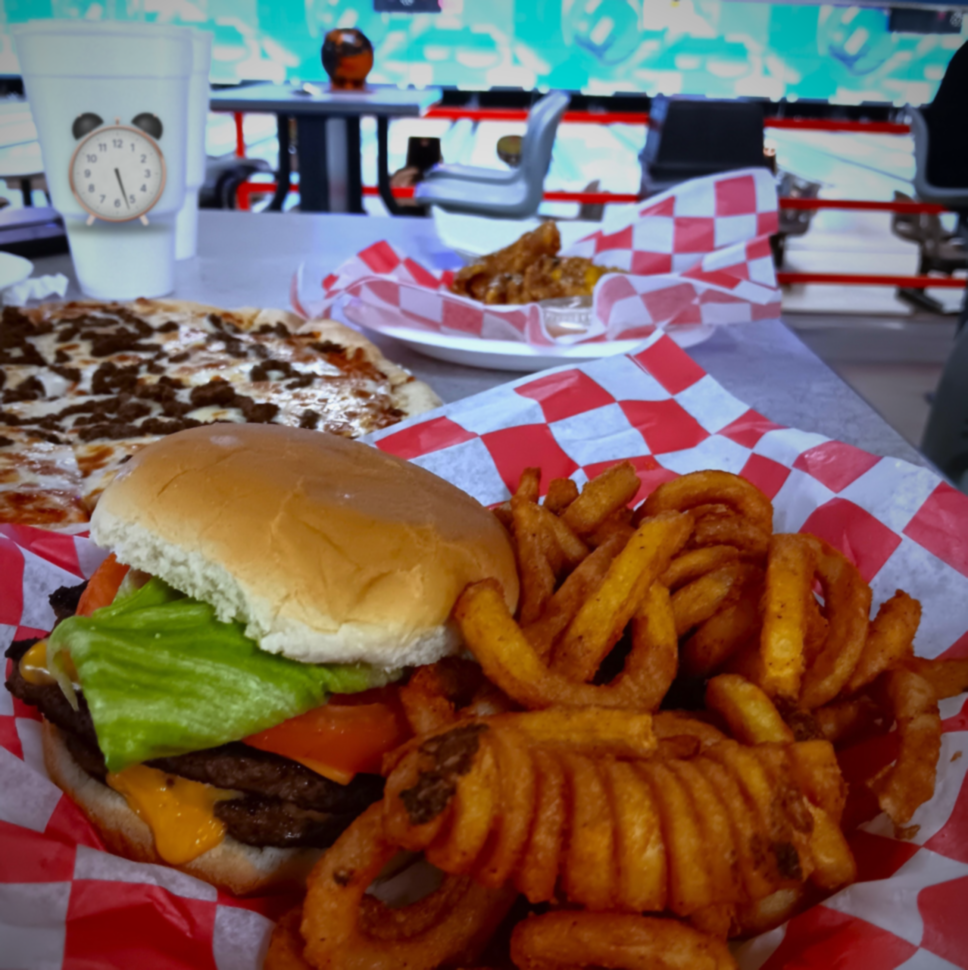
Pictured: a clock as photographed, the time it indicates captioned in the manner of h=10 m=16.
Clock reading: h=5 m=27
